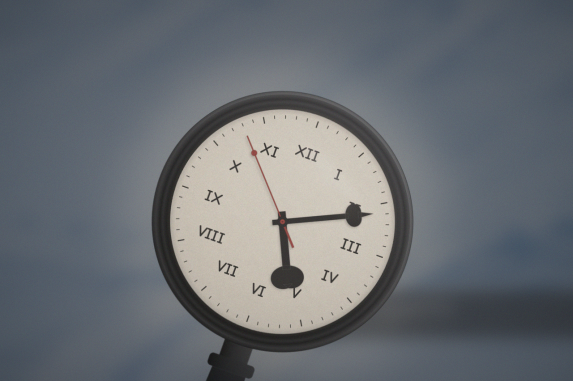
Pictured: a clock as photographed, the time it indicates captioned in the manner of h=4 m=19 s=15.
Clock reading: h=5 m=10 s=53
